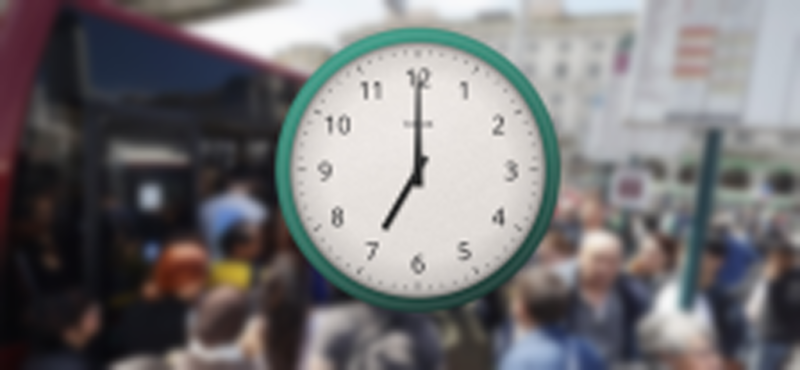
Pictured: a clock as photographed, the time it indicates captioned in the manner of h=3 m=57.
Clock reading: h=7 m=0
